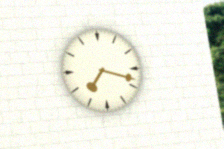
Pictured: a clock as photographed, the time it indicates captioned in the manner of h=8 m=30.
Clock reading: h=7 m=18
